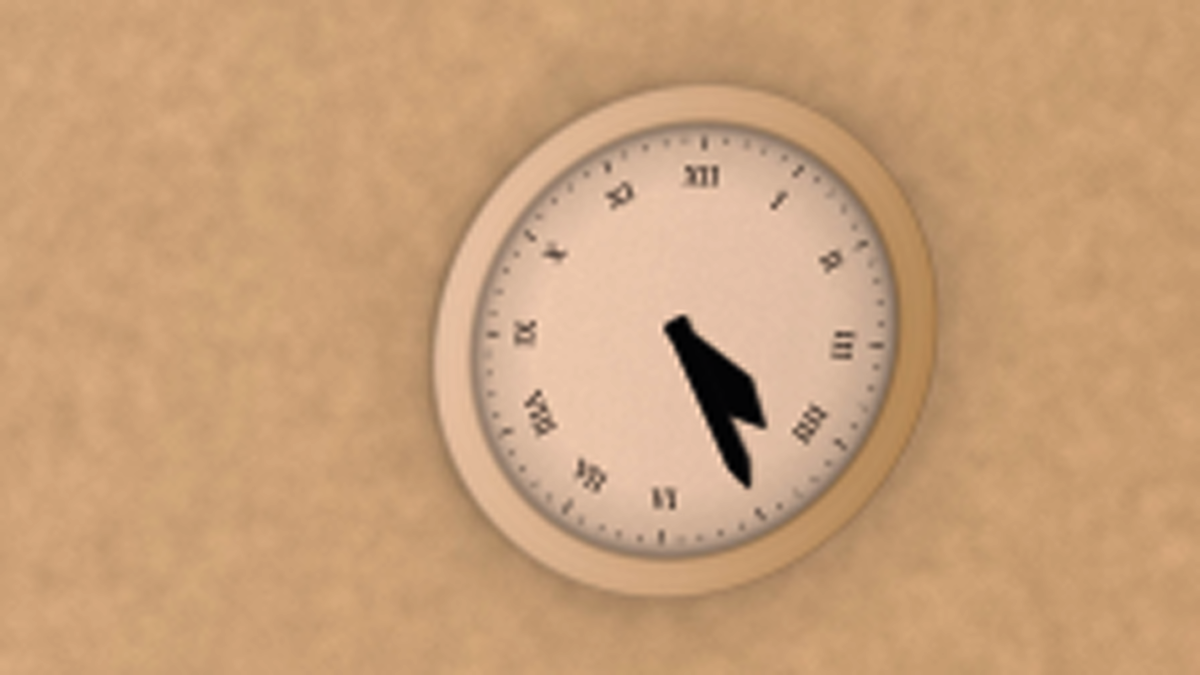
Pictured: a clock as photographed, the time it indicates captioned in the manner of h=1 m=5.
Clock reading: h=4 m=25
